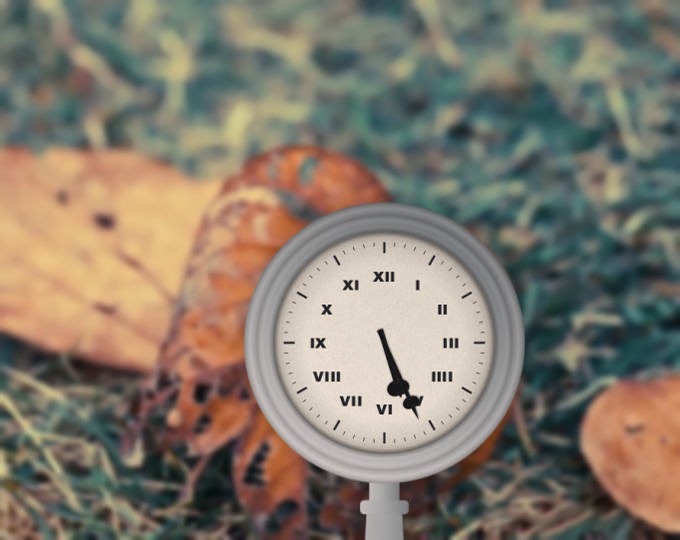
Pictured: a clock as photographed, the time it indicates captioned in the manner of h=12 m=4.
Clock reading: h=5 m=26
